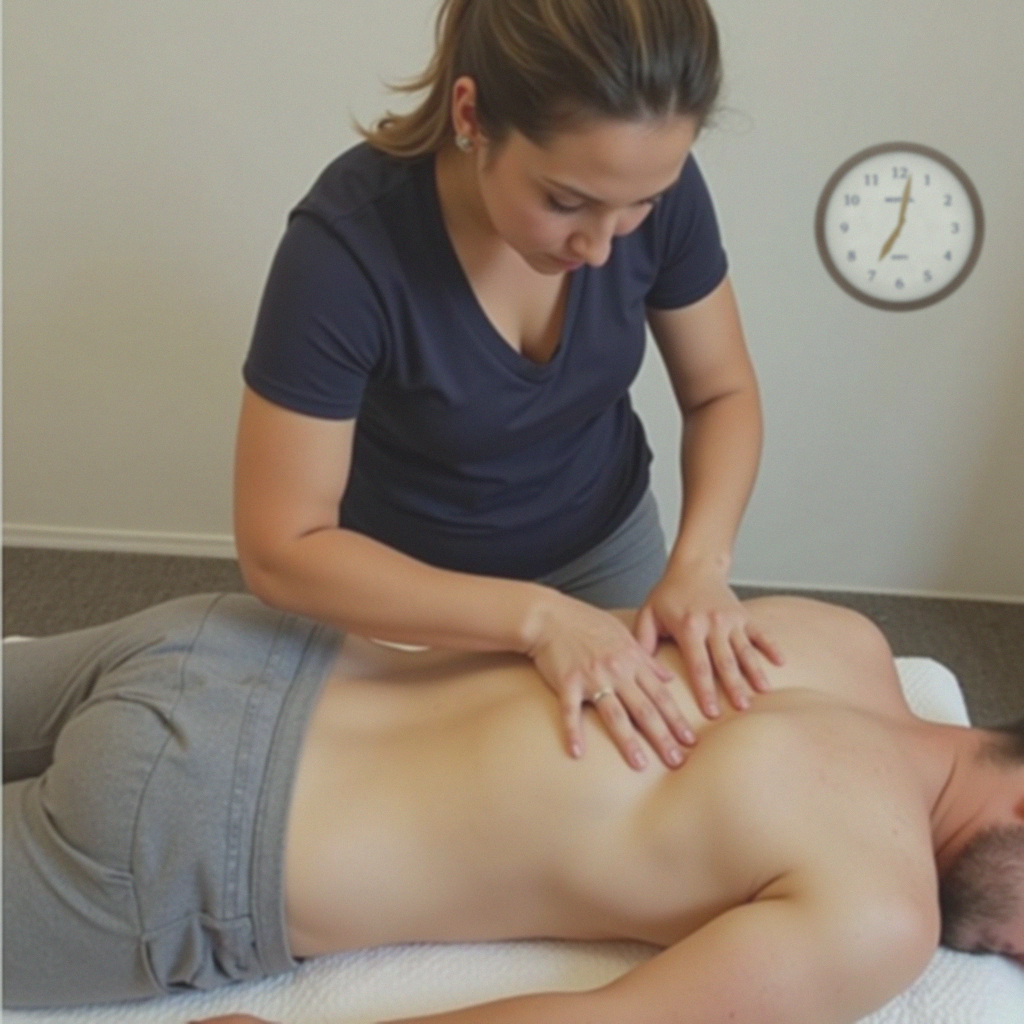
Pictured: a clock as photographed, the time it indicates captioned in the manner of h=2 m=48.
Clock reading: h=7 m=2
